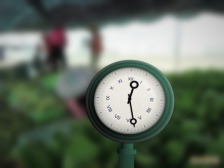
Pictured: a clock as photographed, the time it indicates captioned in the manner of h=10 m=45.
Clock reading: h=12 m=28
